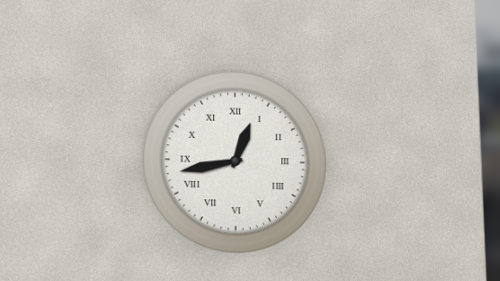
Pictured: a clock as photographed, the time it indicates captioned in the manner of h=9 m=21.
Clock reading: h=12 m=43
